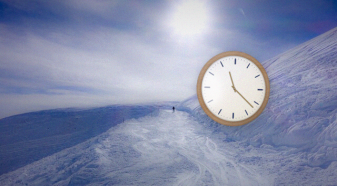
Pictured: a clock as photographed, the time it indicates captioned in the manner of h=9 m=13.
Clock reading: h=11 m=22
